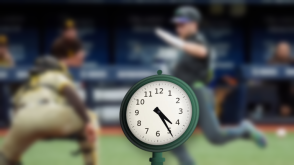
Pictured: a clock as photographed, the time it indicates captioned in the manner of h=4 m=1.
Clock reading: h=4 m=25
